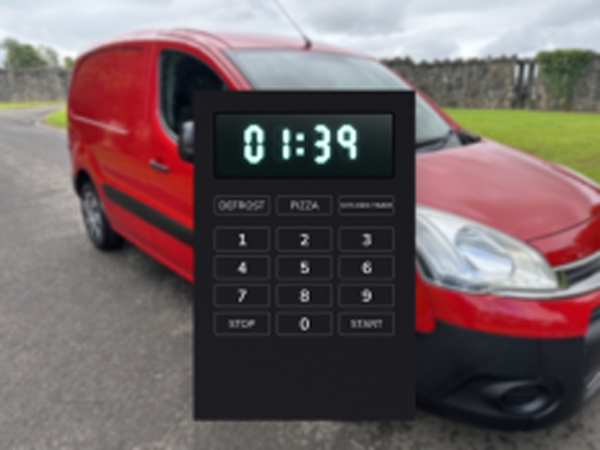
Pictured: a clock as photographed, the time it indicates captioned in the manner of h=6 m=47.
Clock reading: h=1 m=39
